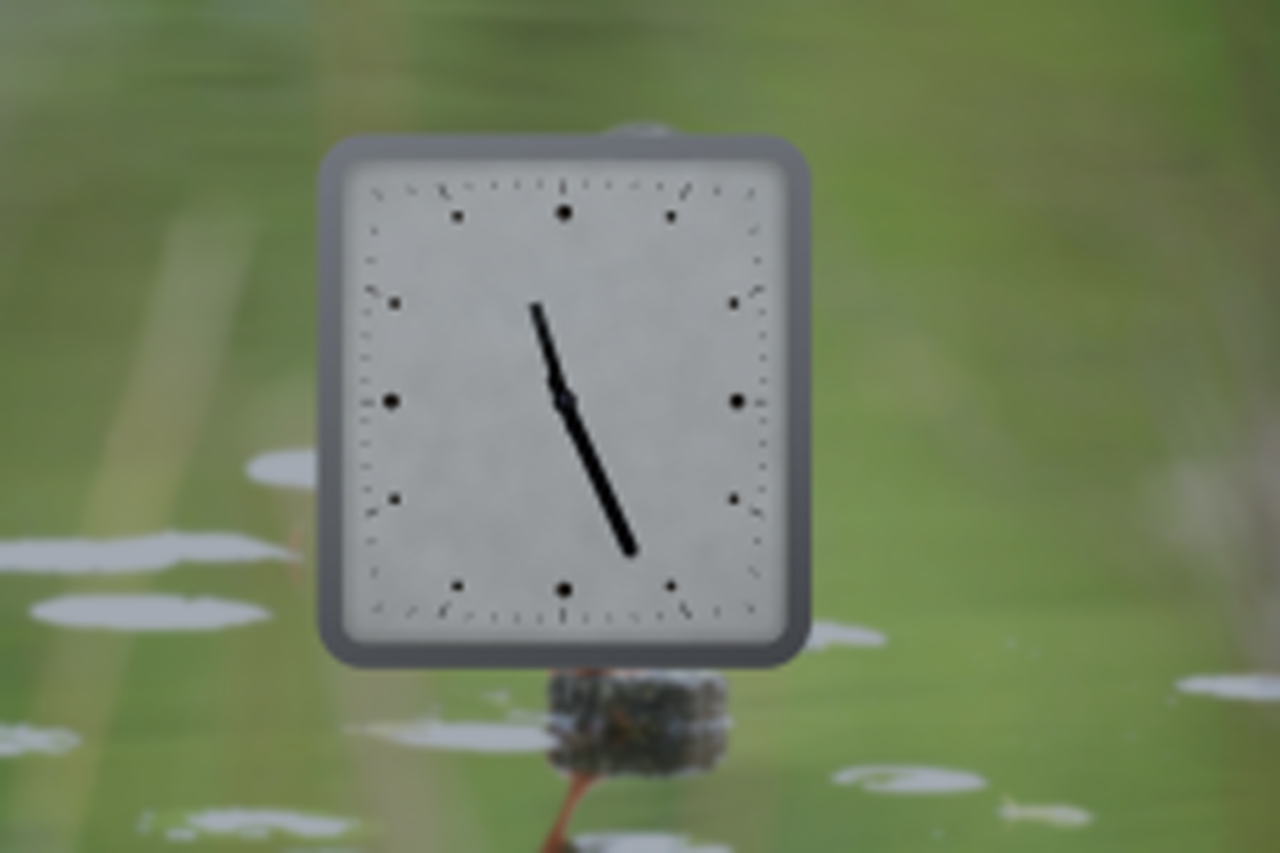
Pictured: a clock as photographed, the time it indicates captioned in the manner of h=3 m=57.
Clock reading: h=11 m=26
